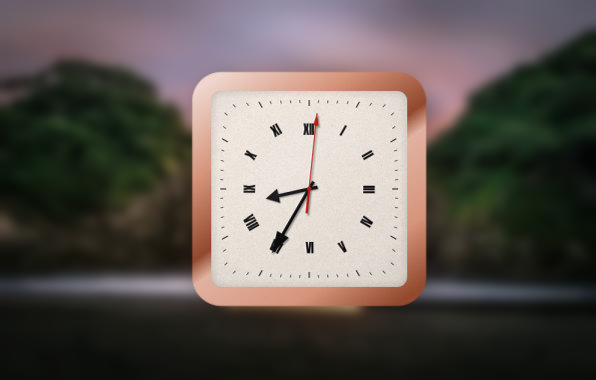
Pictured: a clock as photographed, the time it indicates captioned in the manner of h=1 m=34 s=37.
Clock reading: h=8 m=35 s=1
